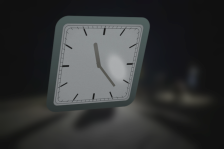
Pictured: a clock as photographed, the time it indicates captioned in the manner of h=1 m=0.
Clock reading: h=11 m=23
